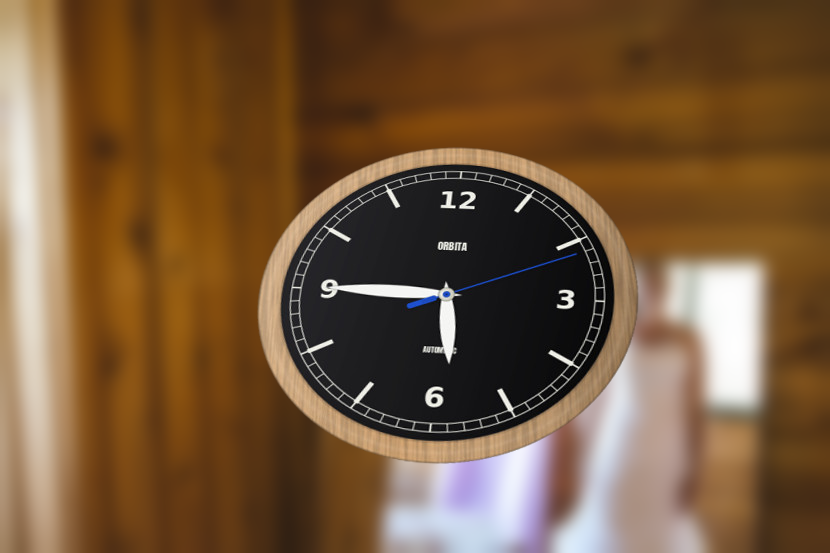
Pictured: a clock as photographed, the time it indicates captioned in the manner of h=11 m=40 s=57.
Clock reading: h=5 m=45 s=11
